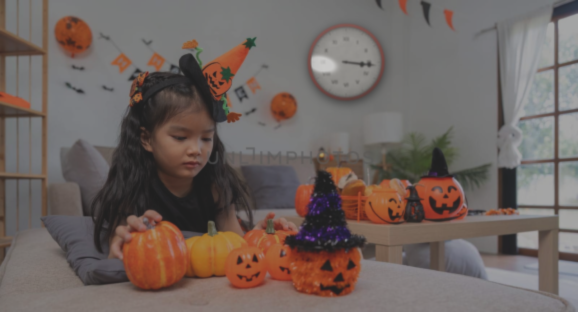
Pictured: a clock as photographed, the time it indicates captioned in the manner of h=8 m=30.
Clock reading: h=3 m=16
